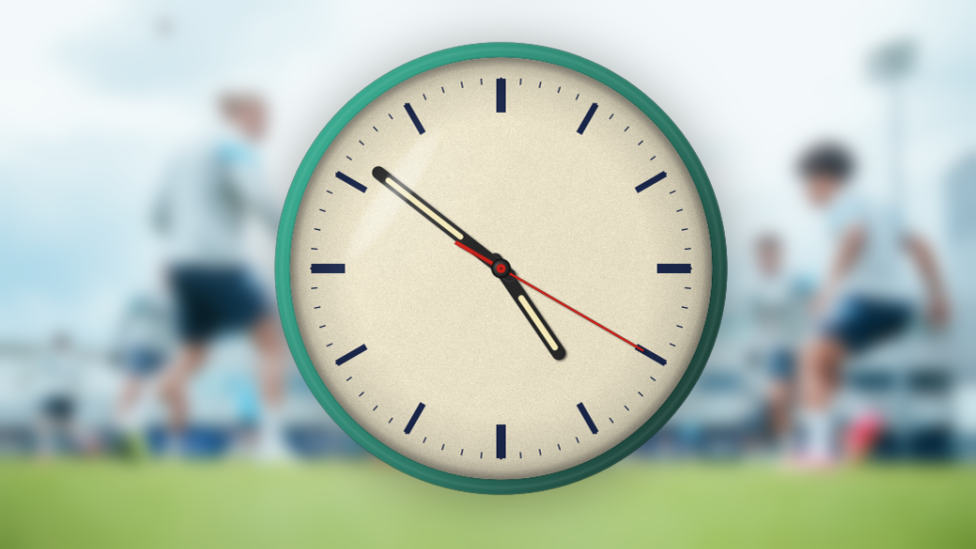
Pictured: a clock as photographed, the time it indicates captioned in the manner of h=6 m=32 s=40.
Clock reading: h=4 m=51 s=20
